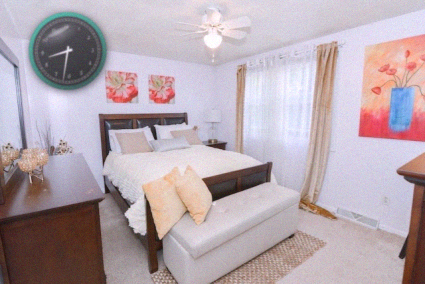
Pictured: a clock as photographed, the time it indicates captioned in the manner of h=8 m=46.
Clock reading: h=8 m=32
